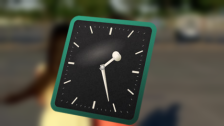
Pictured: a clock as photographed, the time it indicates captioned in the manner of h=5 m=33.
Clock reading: h=1 m=26
